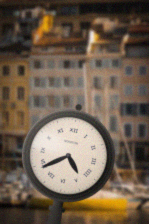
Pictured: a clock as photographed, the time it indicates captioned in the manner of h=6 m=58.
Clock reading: h=4 m=39
